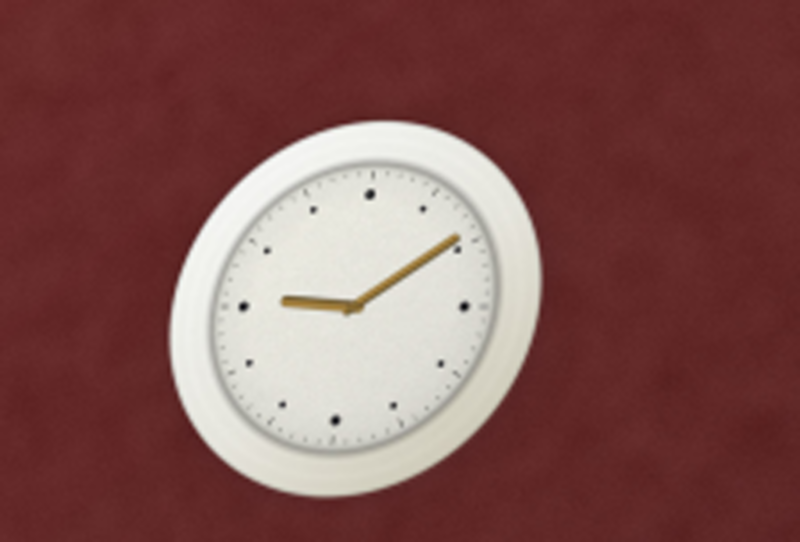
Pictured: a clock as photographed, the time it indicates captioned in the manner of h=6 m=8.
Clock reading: h=9 m=9
